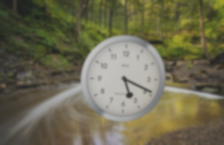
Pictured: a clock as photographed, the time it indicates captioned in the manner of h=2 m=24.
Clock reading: h=5 m=19
